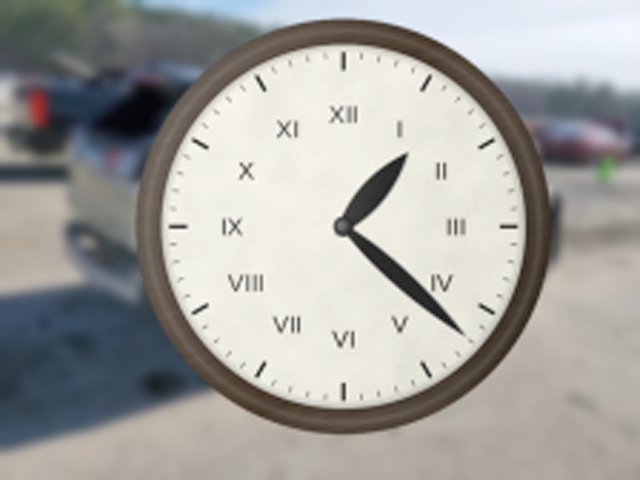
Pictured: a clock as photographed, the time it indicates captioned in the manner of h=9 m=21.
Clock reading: h=1 m=22
